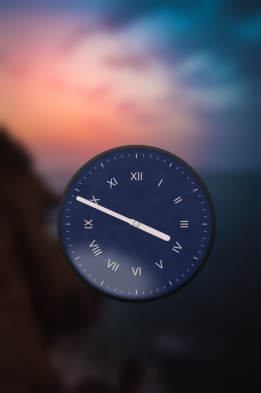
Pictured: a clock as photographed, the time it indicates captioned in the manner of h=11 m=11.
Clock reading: h=3 m=49
